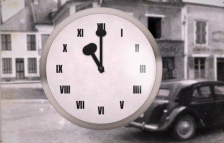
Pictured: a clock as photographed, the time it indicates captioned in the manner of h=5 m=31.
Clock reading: h=11 m=0
